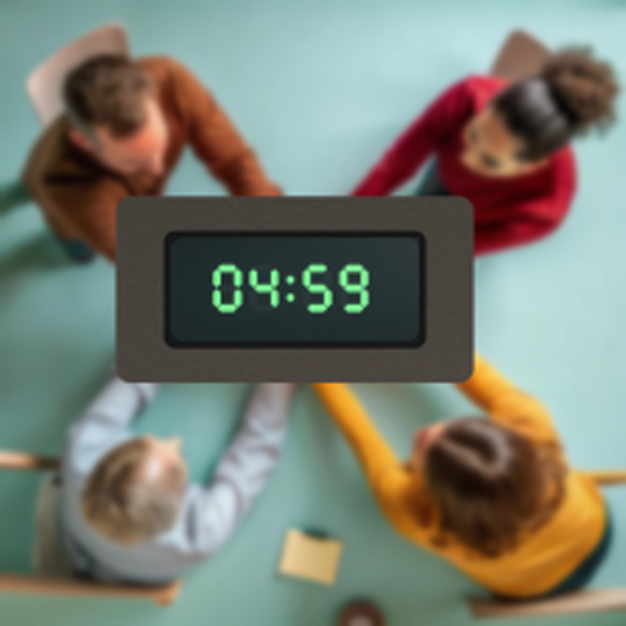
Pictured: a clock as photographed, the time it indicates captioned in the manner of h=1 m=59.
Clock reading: h=4 m=59
